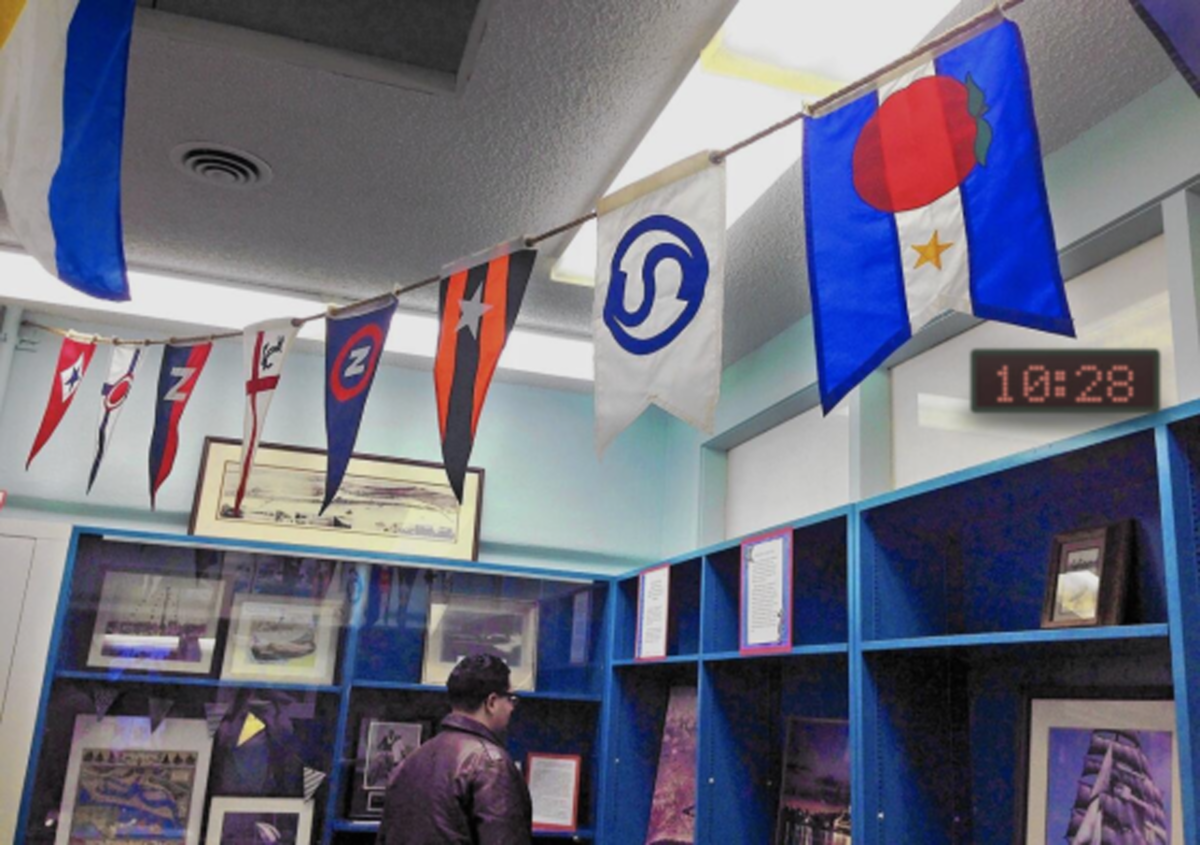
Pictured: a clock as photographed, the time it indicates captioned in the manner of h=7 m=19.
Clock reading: h=10 m=28
